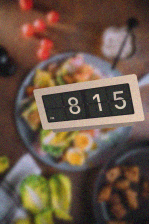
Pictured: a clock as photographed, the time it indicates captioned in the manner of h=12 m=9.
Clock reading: h=8 m=15
